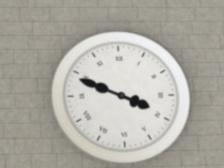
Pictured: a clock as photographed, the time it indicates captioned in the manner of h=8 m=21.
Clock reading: h=3 m=49
